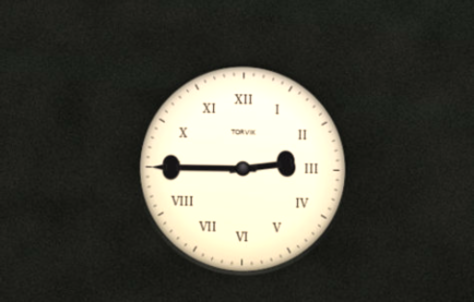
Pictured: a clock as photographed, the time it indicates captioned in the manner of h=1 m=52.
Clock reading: h=2 m=45
